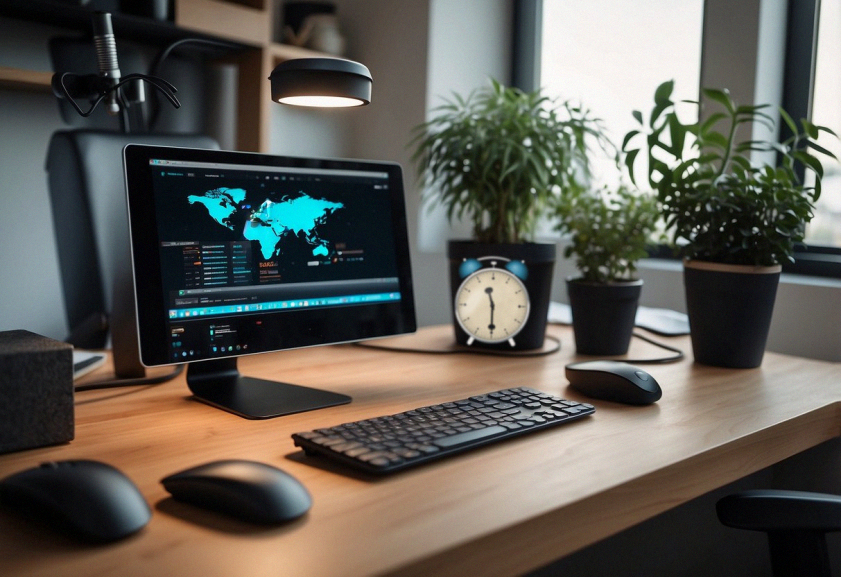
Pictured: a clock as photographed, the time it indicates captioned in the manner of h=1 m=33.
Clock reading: h=11 m=30
